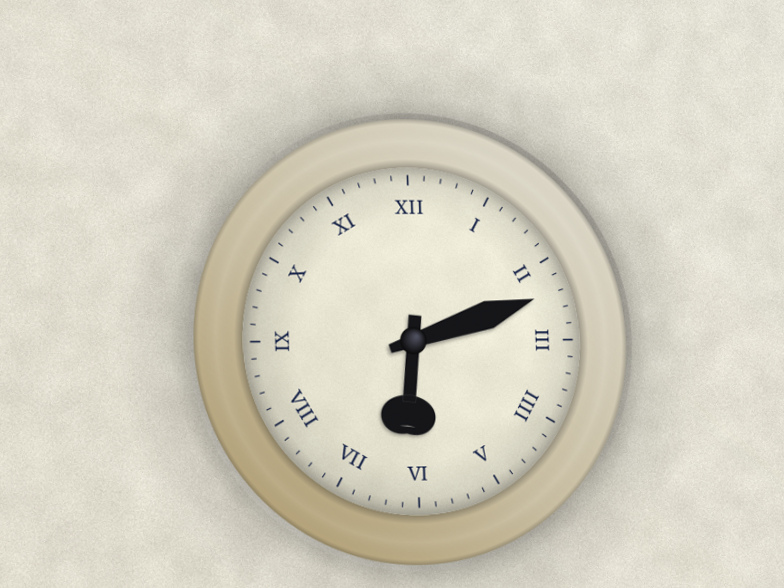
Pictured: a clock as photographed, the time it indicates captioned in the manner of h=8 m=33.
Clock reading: h=6 m=12
